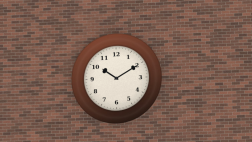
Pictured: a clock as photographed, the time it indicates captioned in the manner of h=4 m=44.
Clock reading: h=10 m=10
